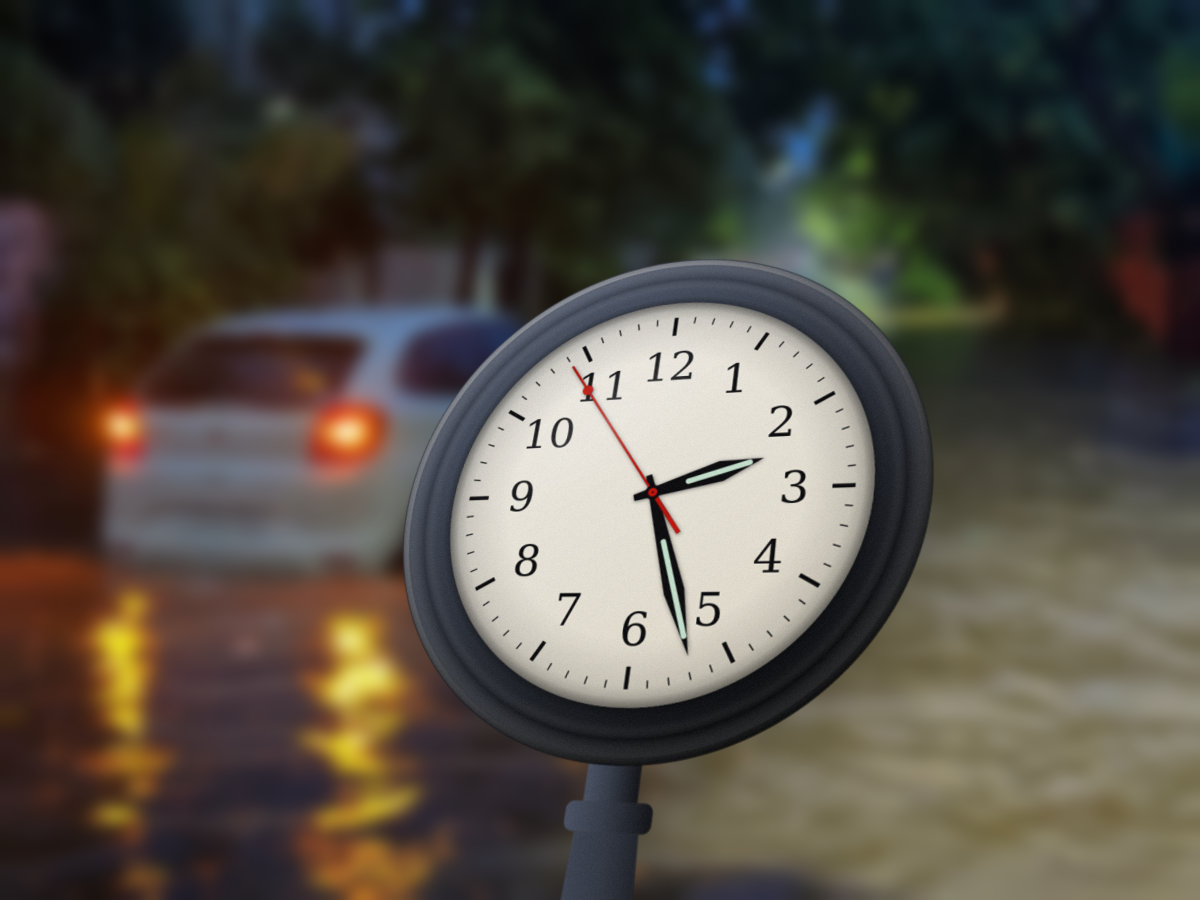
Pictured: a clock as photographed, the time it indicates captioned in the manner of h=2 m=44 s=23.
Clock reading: h=2 m=26 s=54
